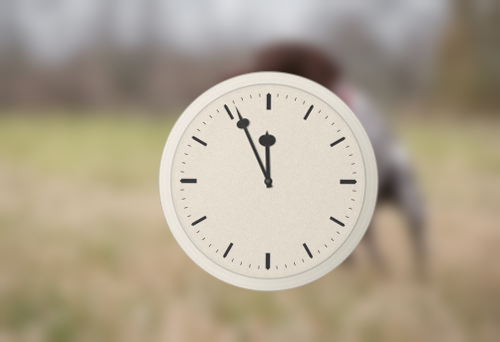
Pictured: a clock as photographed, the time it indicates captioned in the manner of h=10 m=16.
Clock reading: h=11 m=56
